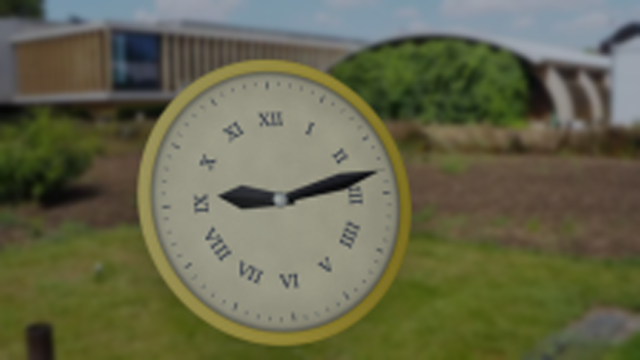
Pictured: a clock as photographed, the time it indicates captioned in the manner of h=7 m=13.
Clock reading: h=9 m=13
